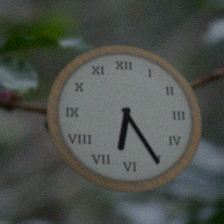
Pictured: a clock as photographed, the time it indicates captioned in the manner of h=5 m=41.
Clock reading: h=6 m=25
